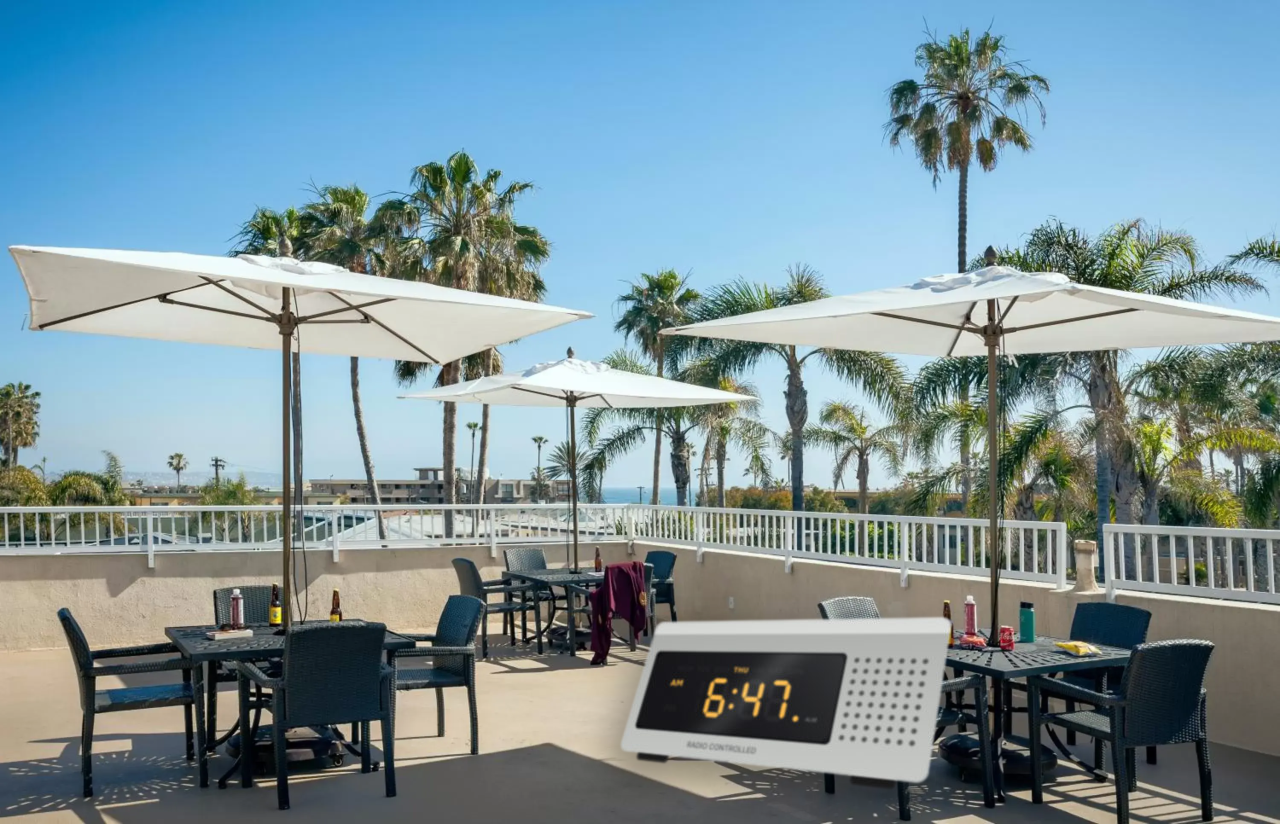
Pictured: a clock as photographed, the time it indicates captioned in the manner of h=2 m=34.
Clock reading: h=6 m=47
